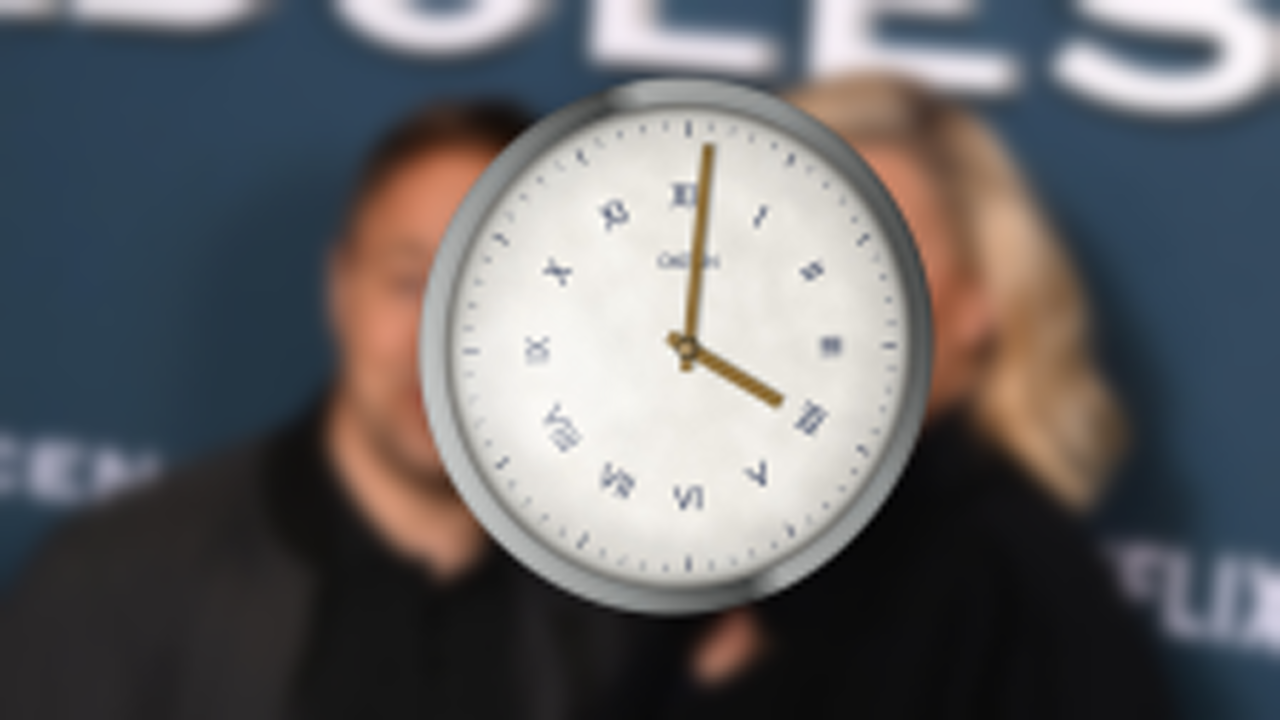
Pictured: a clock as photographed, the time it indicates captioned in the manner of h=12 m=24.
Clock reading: h=4 m=1
